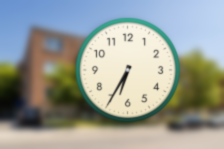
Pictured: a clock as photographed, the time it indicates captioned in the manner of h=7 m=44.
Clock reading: h=6 m=35
